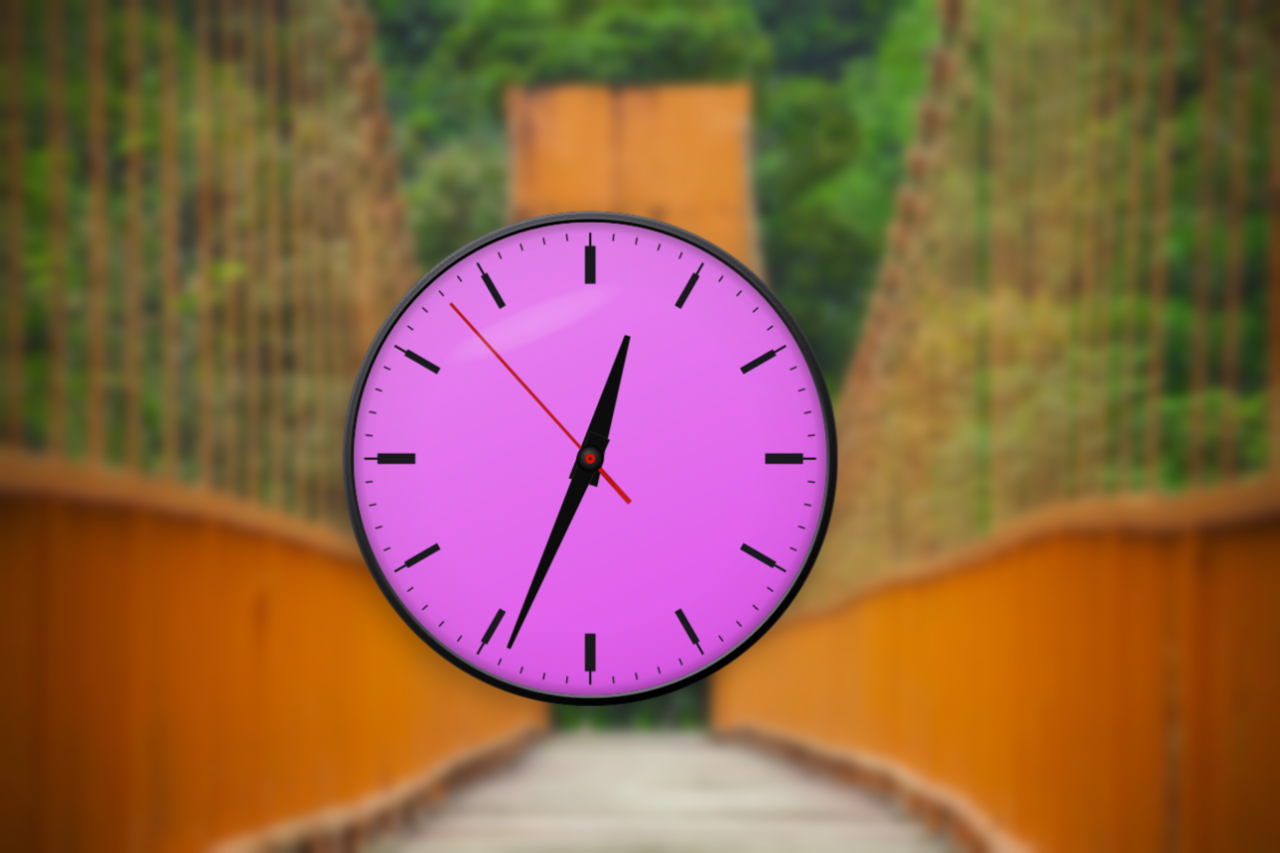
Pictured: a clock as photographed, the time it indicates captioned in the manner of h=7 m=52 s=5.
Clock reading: h=12 m=33 s=53
